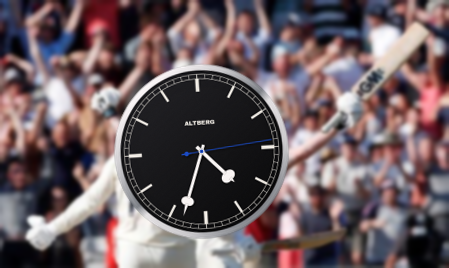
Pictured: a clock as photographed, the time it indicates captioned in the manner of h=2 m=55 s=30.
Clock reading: h=4 m=33 s=14
